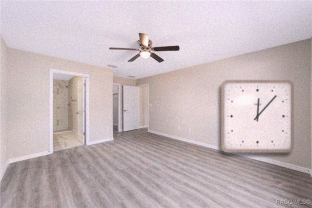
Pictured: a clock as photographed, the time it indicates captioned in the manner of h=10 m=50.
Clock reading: h=12 m=7
